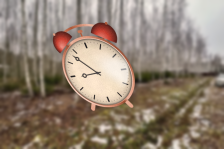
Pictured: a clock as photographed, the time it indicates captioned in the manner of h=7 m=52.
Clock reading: h=8 m=53
